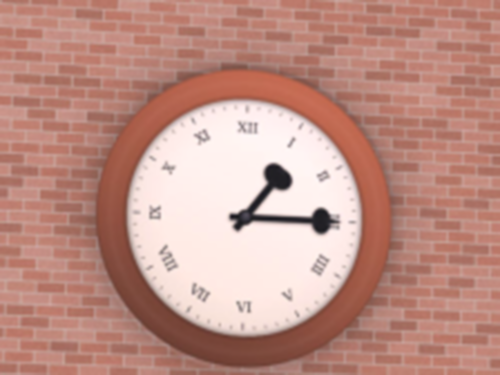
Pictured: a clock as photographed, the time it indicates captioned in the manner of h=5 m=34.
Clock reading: h=1 m=15
